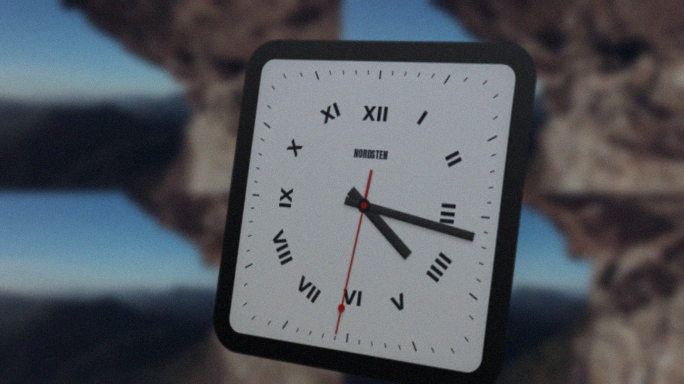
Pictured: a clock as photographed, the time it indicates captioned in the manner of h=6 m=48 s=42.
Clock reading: h=4 m=16 s=31
